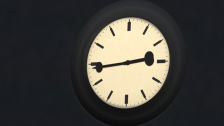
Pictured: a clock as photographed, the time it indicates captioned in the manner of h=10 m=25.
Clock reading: h=2 m=44
